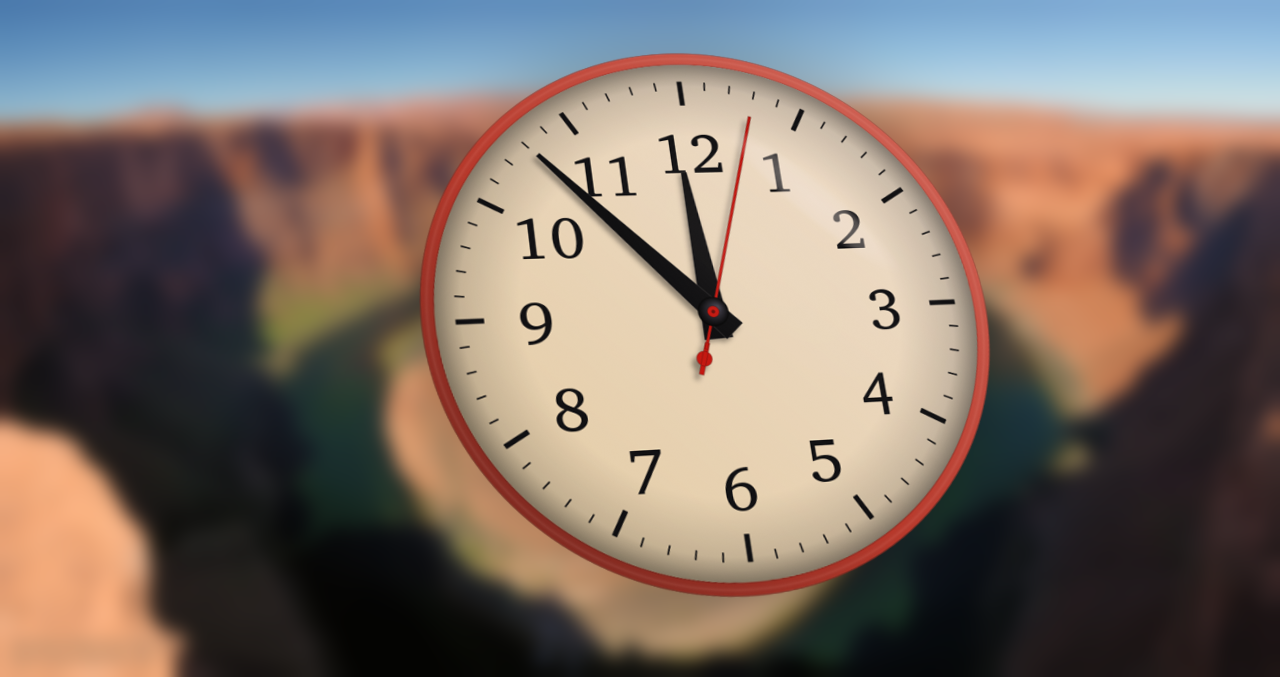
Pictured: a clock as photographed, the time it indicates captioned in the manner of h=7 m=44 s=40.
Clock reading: h=11 m=53 s=3
